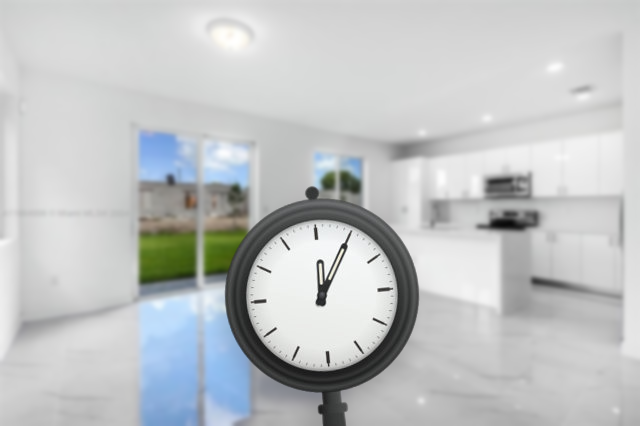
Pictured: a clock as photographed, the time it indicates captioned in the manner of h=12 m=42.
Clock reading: h=12 m=5
